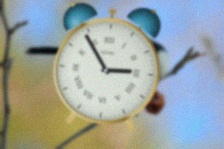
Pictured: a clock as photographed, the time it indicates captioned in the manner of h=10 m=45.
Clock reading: h=2 m=54
